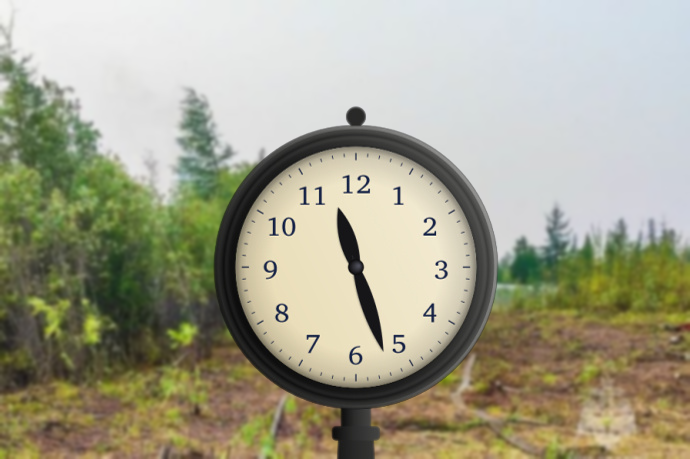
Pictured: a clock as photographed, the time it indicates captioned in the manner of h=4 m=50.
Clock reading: h=11 m=27
